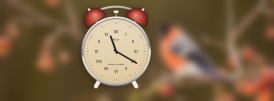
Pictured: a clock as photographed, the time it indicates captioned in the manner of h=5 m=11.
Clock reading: h=11 m=20
